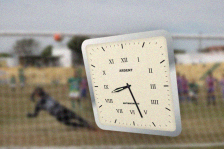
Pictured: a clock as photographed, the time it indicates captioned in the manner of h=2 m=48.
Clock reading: h=8 m=27
